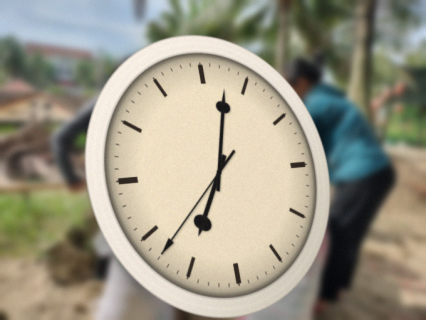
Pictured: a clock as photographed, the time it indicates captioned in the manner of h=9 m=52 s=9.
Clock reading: h=7 m=2 s=38
